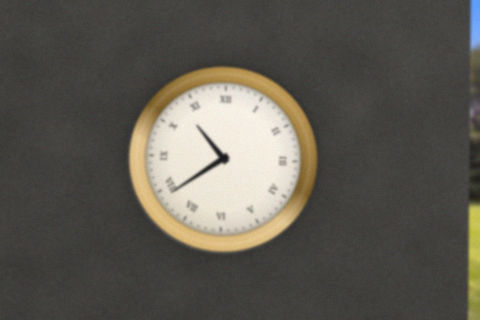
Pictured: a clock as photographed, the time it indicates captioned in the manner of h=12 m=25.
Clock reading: h=10 m=39
